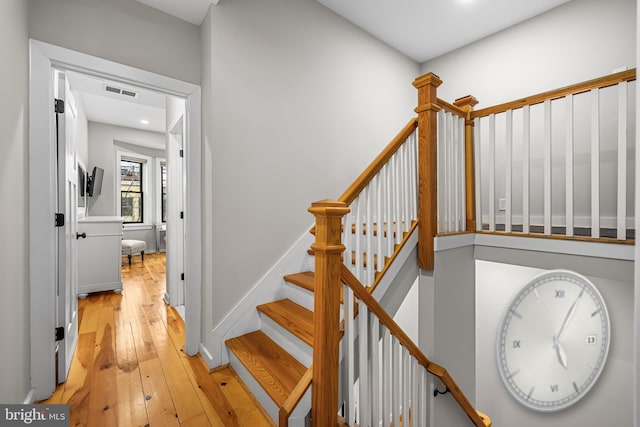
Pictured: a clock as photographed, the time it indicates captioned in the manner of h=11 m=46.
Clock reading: h=5 m=5
